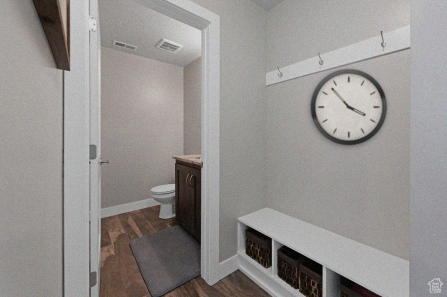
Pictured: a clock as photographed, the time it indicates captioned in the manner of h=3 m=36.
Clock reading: h=3 m=53
